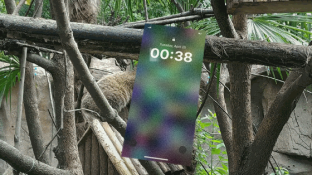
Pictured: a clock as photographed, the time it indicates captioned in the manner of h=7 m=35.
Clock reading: h=0 m=38
